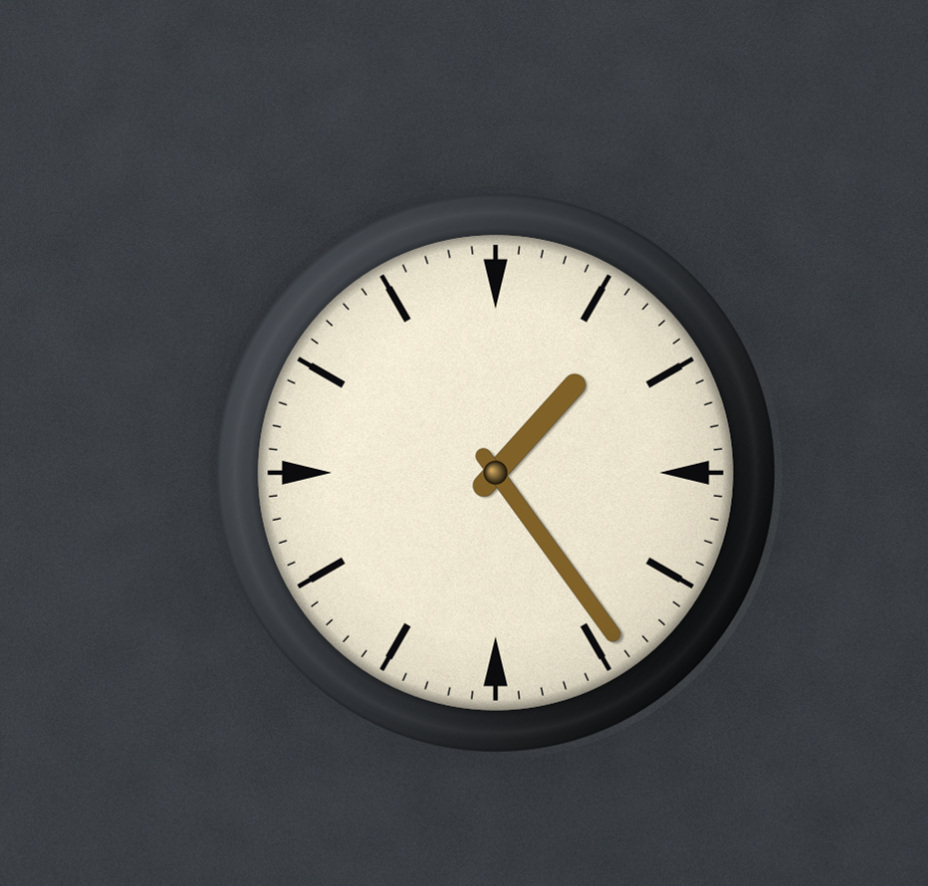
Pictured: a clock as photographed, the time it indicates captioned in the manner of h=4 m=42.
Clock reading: h=1 m=24
